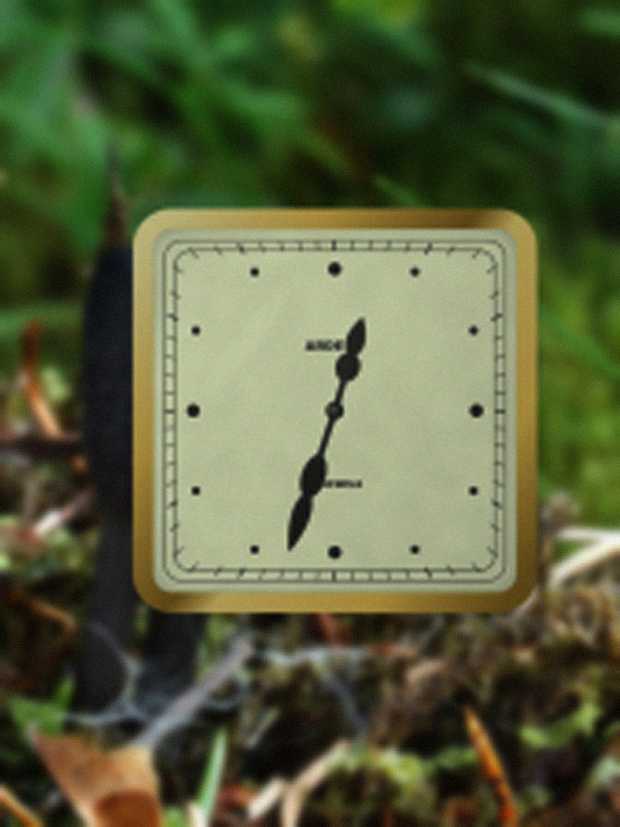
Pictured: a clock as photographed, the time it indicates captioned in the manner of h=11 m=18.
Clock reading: h=12 m=33
